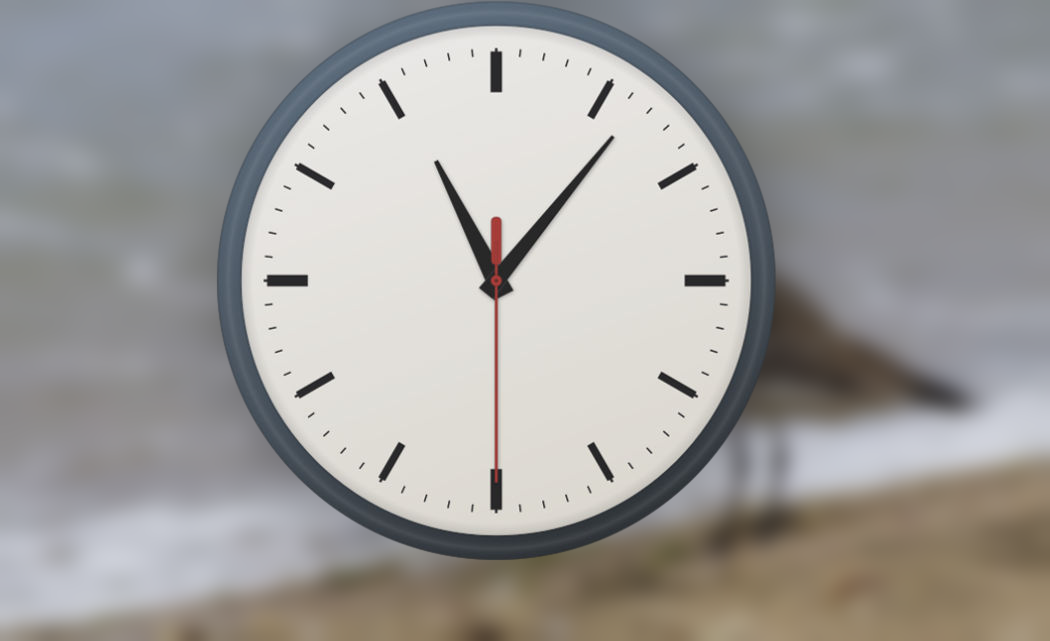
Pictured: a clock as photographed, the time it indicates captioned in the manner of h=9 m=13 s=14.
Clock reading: h=11 m=6 s=30
